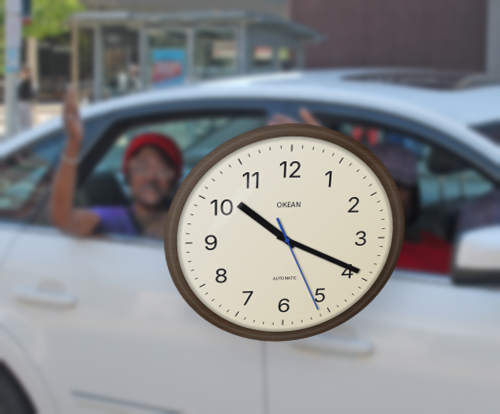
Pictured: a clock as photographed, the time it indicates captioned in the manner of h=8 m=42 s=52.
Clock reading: h=10 m=19 s=26
